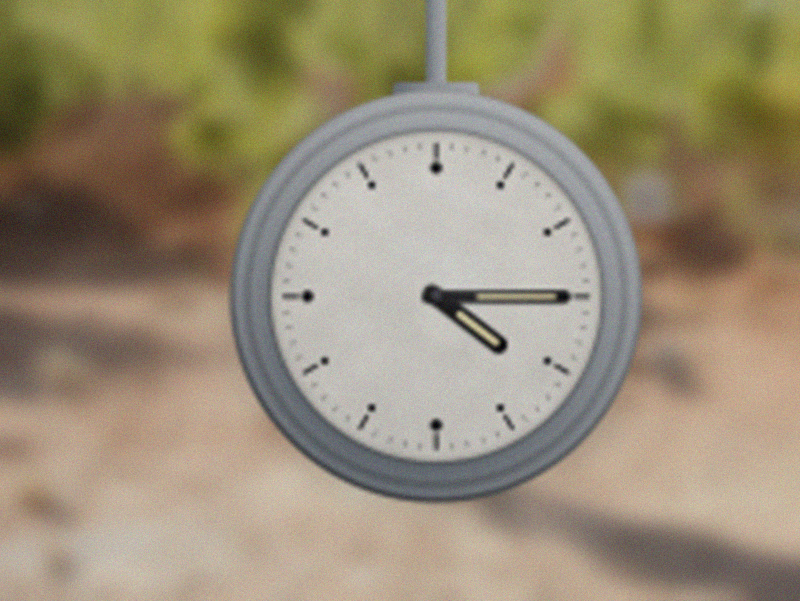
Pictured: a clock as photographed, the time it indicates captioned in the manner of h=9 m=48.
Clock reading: h=4 m=15
